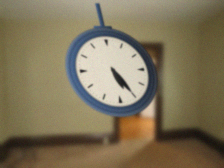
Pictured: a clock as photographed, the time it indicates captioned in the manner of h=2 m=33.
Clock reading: h=5 m=25
